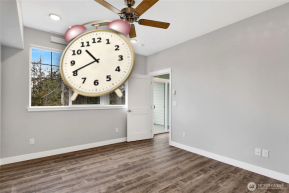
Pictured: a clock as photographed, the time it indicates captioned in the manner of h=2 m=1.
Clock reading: h=10 m=41
